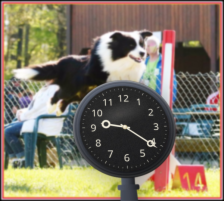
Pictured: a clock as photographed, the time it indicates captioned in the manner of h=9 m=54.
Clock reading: h=9 m=21
